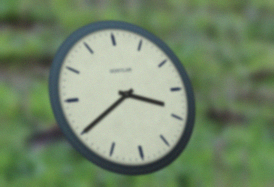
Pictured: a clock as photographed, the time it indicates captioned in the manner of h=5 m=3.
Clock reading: h=3 m=40
